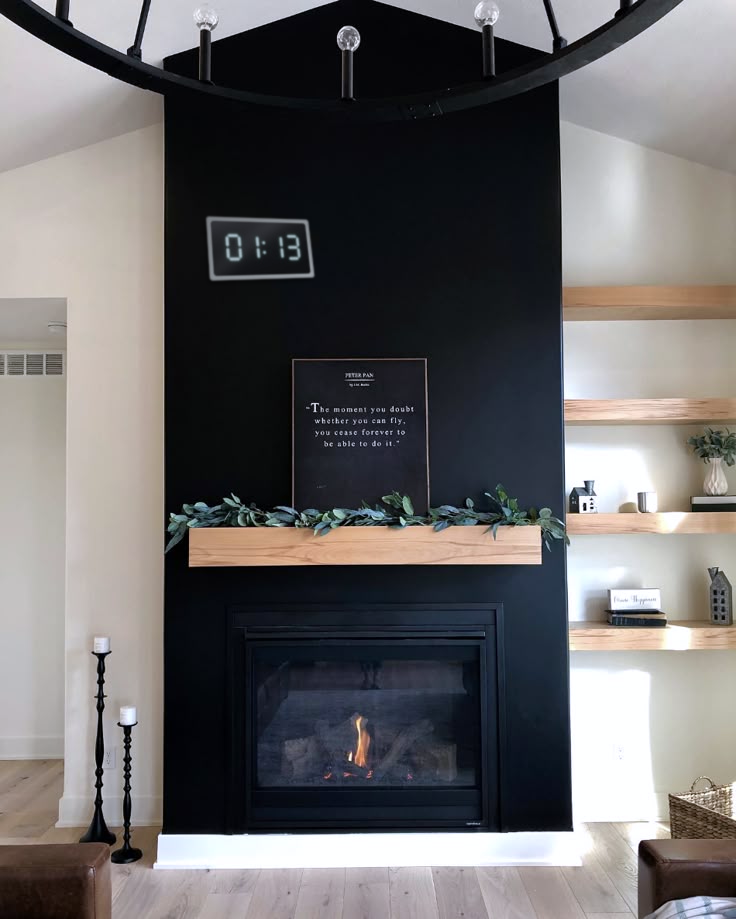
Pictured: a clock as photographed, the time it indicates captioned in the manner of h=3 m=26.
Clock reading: h=1 m=13
